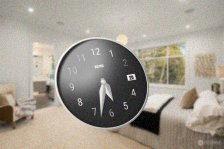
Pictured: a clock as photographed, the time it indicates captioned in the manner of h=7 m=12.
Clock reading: h=5 m=33
